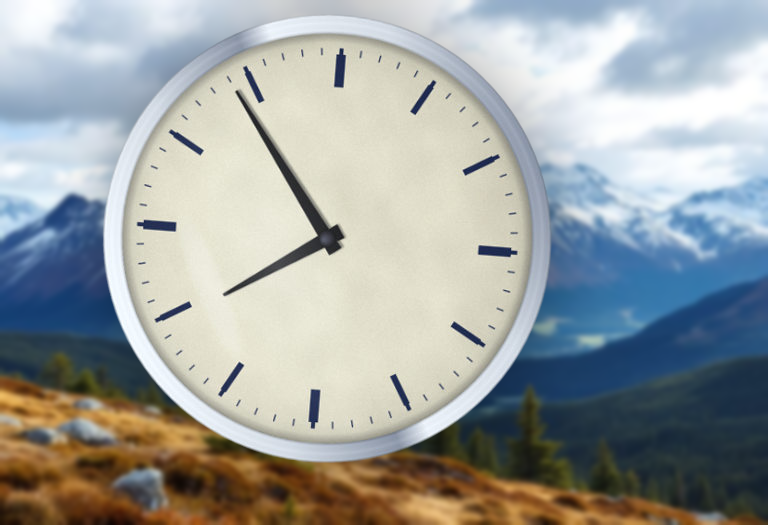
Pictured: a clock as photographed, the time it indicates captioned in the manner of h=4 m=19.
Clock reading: h=7 m=54
